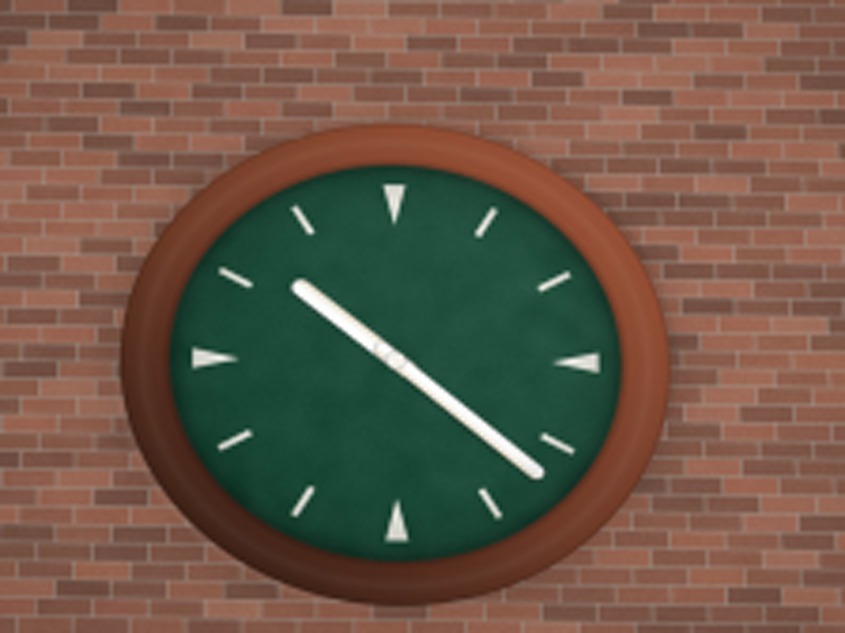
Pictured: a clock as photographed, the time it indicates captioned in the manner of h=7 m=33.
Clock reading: h=10 m=22
